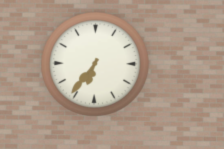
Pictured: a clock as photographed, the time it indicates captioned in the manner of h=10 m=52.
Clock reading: h=6 m=36
